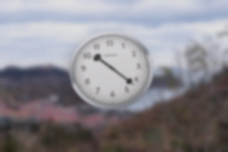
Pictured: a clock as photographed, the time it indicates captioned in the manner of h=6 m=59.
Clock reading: h=10 m=22
